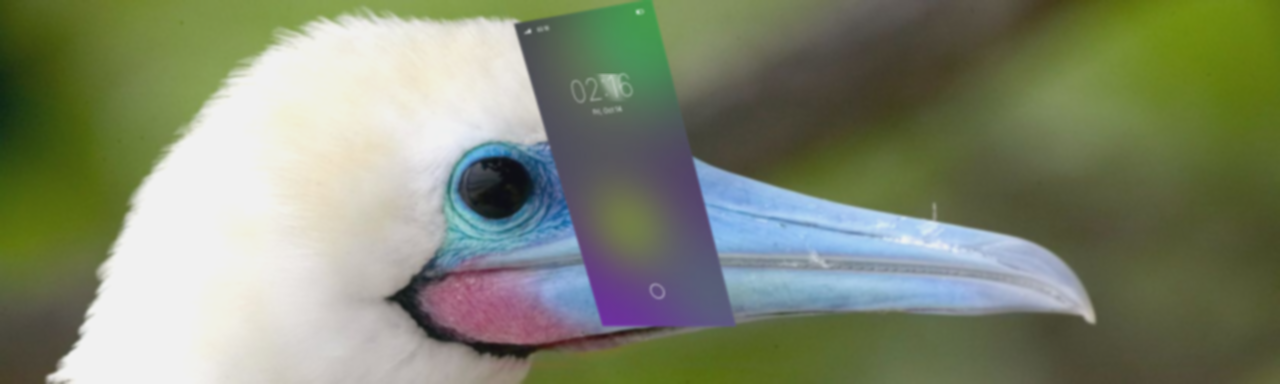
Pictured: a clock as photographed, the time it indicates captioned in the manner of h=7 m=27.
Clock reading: h=2 m=16
